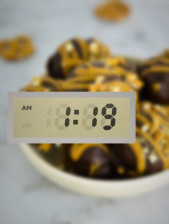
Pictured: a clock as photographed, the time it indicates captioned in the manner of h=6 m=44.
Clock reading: h=1 m=19
